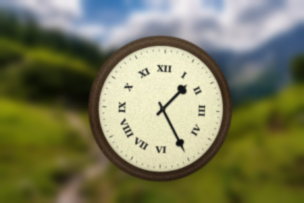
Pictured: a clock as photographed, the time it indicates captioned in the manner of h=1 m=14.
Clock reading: h=1 m=25
